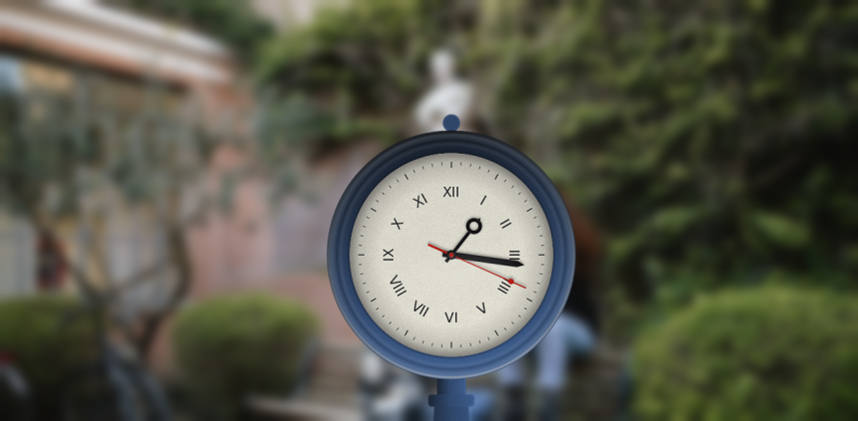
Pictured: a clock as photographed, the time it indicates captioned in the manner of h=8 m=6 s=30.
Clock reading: h=1 m=16 s=19
